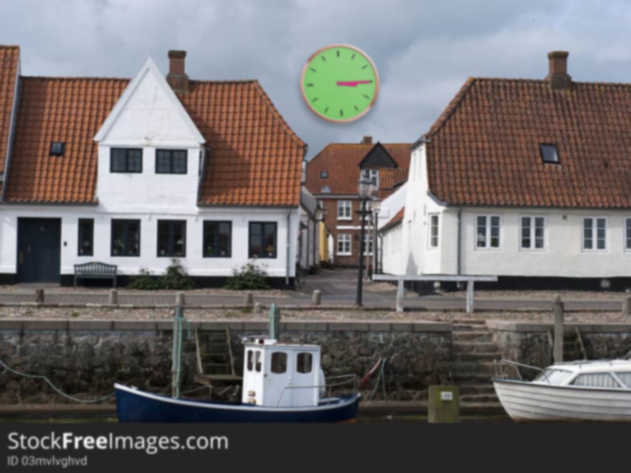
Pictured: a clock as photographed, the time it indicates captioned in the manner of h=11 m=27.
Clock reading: h=3 m=15
